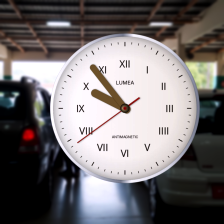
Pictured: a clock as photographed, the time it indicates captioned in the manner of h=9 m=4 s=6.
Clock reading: h=9 m=53 s=39
